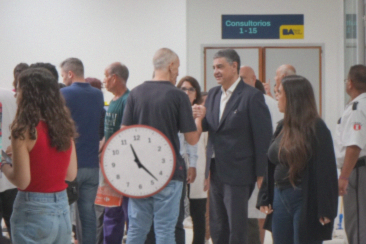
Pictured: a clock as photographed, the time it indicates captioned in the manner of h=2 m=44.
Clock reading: h=11 m=23
